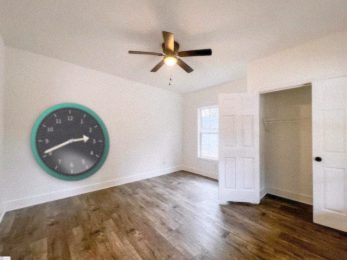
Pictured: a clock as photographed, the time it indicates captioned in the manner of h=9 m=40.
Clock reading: h=2 m=41
